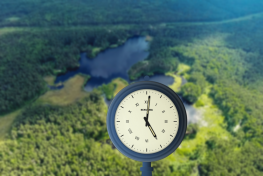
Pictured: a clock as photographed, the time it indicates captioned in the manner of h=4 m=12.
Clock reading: h=5 m=1
